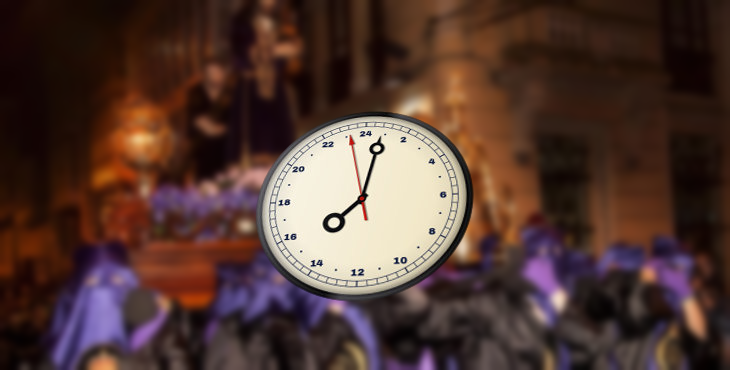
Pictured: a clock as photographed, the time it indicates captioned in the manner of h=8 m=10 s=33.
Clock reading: h=15 m=1 s=58
